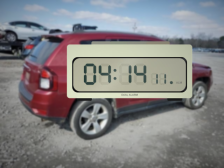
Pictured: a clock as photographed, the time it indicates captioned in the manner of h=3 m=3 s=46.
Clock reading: h=4 m=14 s=11
